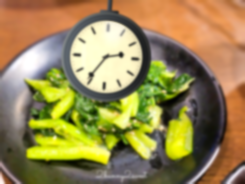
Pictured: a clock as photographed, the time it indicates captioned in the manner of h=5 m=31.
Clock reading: h=2 m=36
